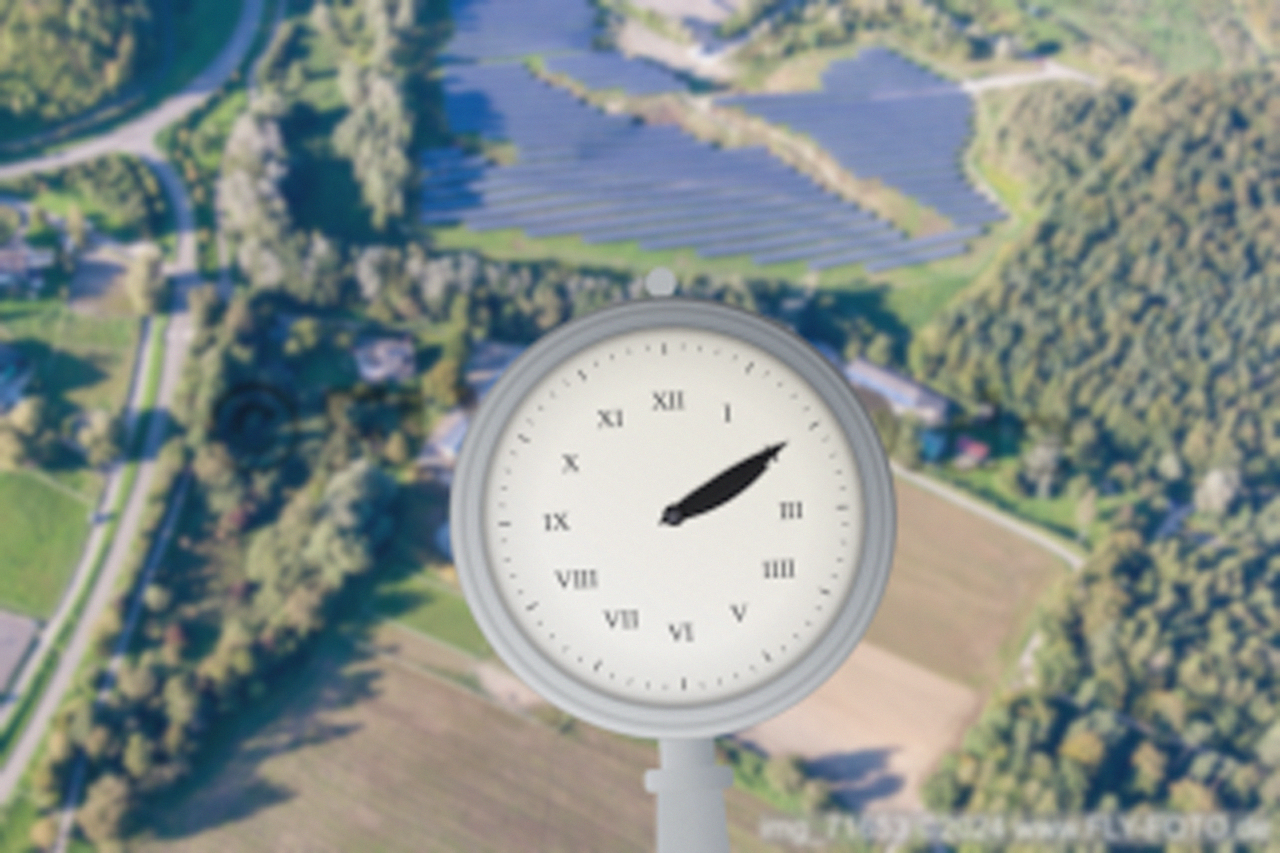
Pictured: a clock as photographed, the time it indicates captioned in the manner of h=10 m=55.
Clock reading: h=2 m=10
